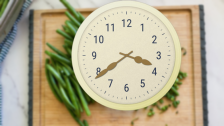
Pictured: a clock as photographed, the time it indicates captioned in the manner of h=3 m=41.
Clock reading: h=3 m=39
